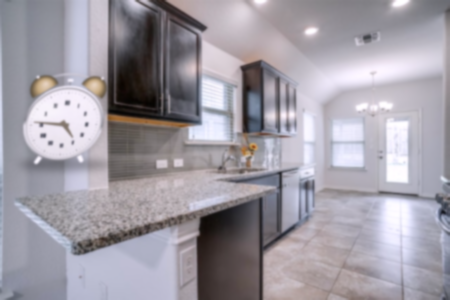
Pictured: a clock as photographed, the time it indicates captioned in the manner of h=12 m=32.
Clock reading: h=4 m=46
